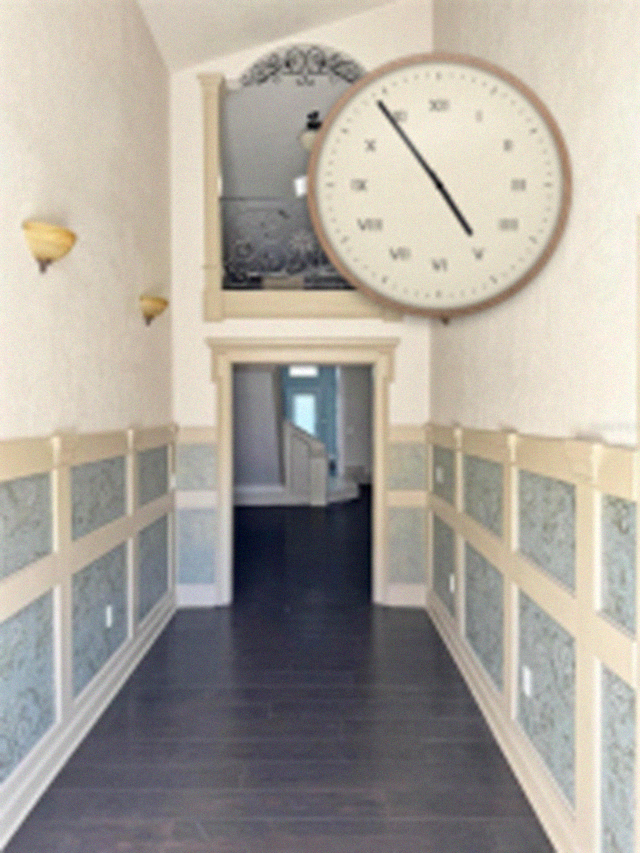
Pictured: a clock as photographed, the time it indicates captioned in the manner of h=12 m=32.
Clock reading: h=4 m=54
